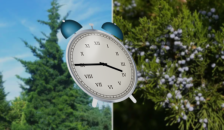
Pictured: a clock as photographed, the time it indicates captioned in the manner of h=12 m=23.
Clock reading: h=3 m=45
